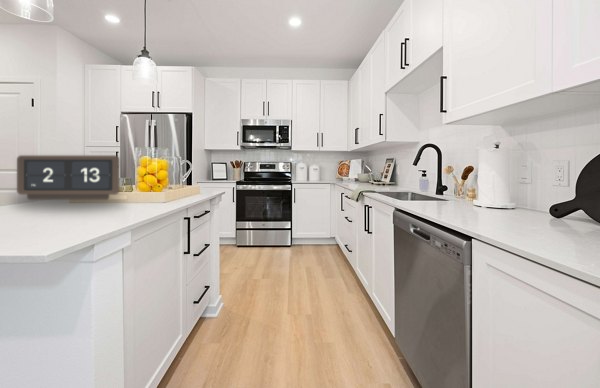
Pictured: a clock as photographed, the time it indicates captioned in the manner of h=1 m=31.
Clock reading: h=2 m=13
